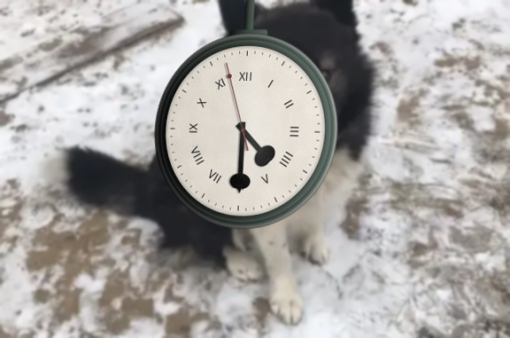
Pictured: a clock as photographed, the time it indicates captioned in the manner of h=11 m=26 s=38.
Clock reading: h=4 m=29 s=57
